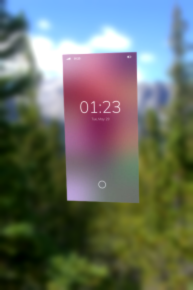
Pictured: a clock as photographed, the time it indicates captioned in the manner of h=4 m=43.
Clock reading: h=1 m=23
